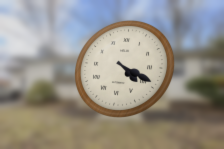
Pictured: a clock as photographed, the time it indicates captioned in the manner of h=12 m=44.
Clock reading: h=4 m=19
